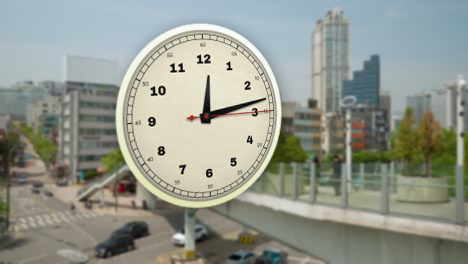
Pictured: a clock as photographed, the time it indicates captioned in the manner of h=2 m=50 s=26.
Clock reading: h=12 m=13 s=15
